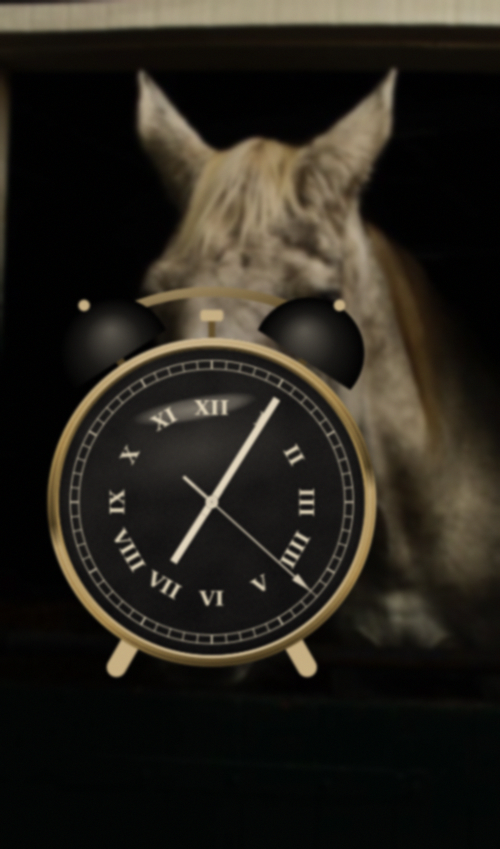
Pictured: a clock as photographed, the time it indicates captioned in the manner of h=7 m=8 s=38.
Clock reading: h=7 m=5 s=22
